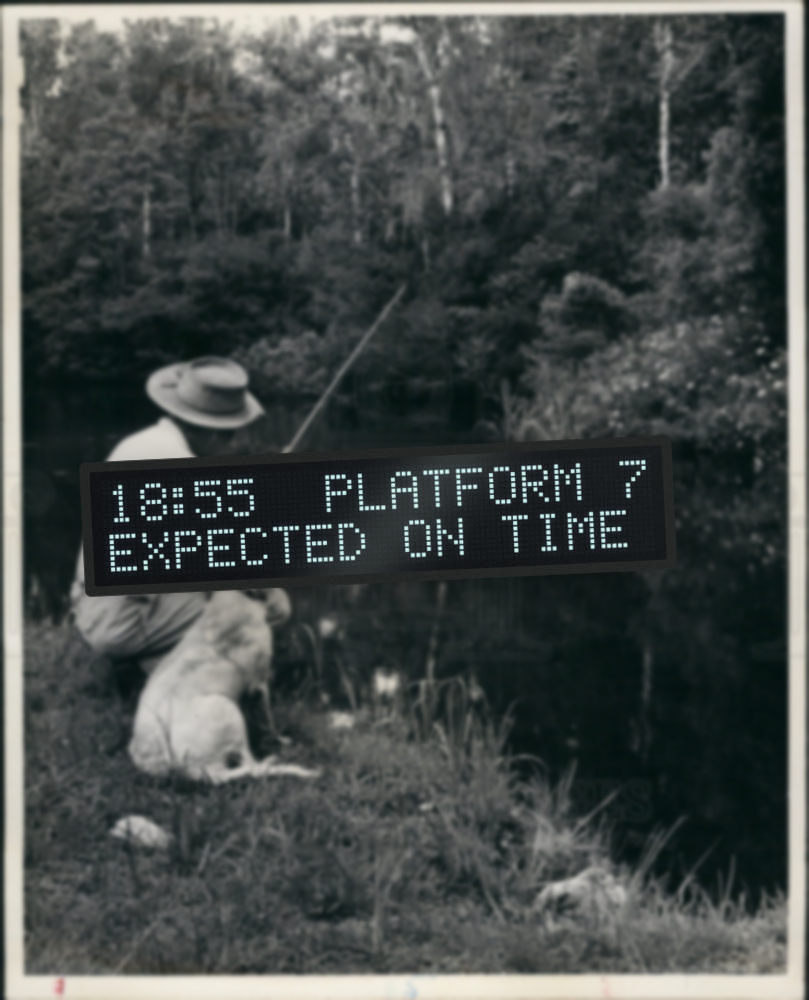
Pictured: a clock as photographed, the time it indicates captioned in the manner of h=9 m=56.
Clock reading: h=18 m=55
